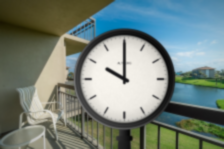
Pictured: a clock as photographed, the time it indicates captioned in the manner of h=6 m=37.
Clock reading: h=10 m=0
